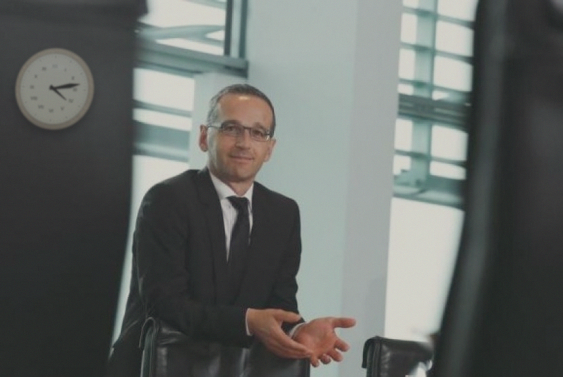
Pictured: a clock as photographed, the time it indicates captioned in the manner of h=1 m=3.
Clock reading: h=4 m=13
